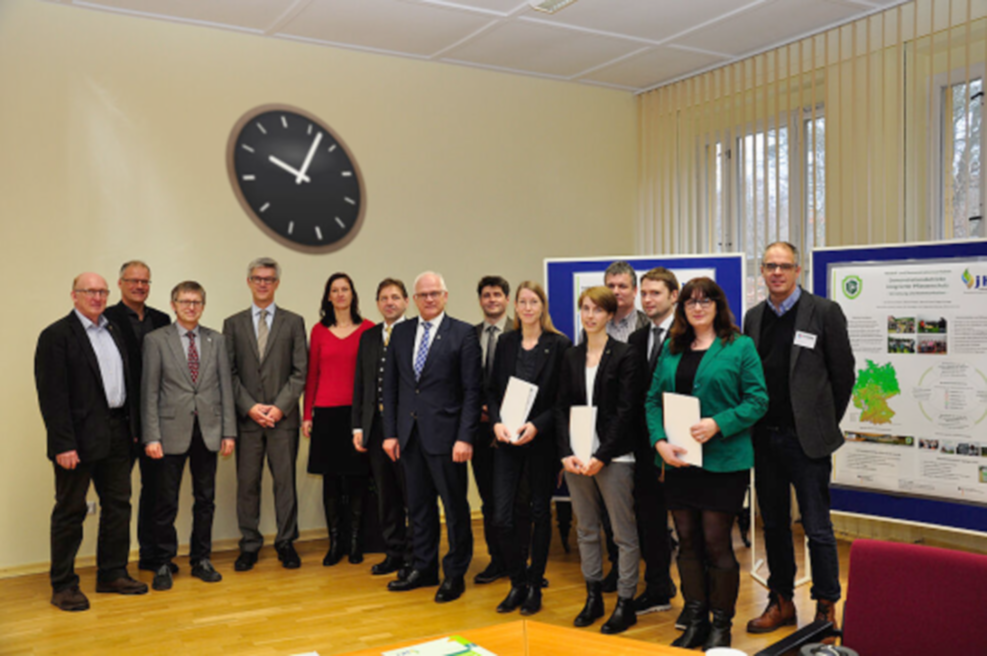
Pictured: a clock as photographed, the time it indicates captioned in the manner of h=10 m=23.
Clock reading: h=10 m=7
